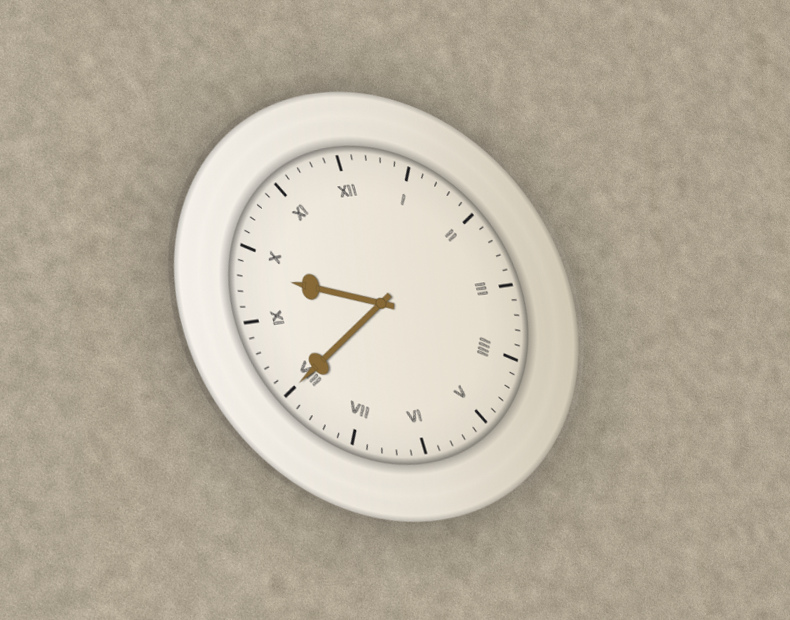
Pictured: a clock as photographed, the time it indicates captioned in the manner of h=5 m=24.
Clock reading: h=9 m=40
